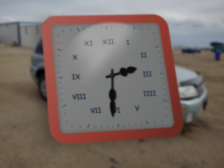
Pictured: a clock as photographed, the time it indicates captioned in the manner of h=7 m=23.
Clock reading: h=2 m=31
